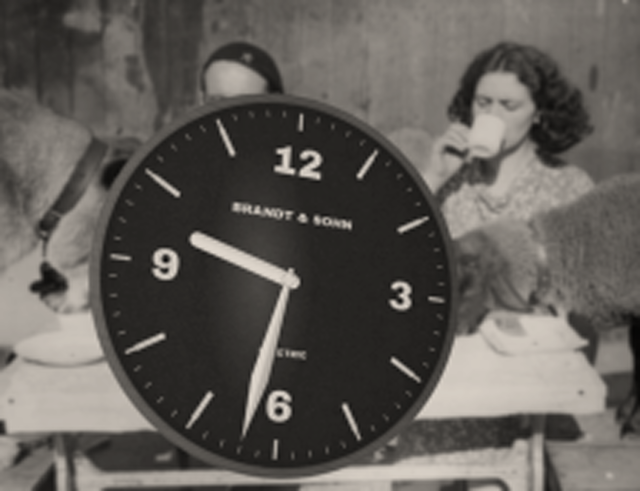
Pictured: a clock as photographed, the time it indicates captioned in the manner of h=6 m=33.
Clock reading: h=9 m=32
